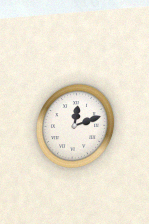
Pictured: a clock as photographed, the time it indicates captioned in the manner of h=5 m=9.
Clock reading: h=12 m=12
